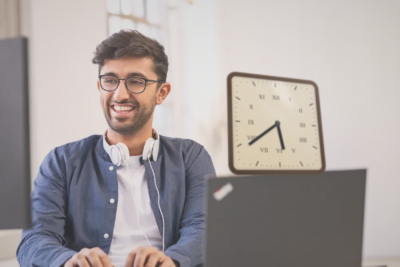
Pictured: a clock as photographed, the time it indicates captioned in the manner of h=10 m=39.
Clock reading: h=5 m=39
